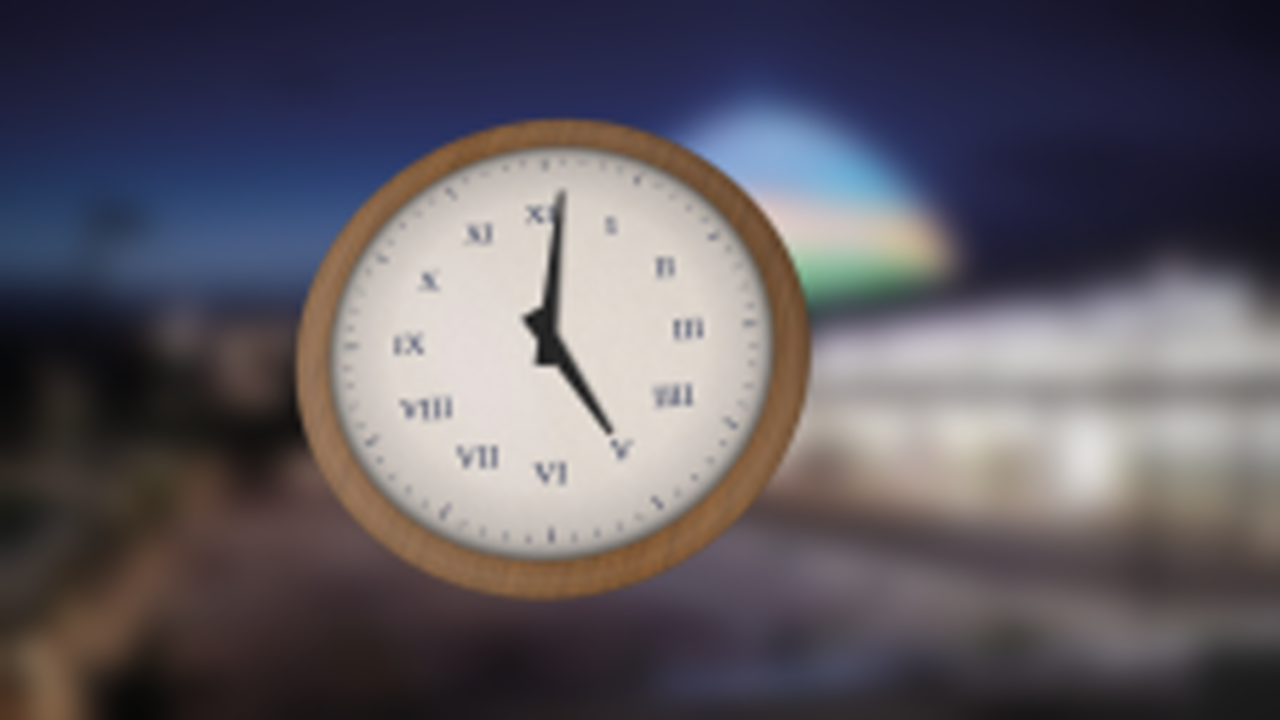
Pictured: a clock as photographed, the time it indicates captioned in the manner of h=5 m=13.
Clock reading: h=5 m=1
